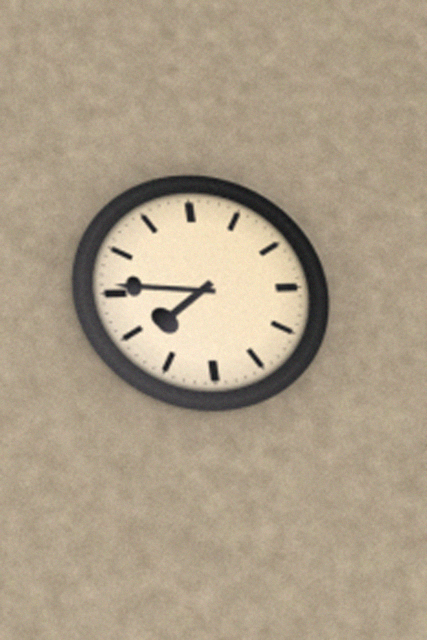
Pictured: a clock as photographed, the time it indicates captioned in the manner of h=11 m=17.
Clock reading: h=7 m=46
